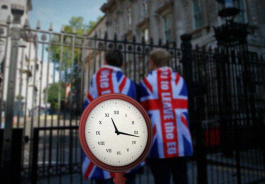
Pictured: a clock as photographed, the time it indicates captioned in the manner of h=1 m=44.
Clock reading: h=11 m=17
